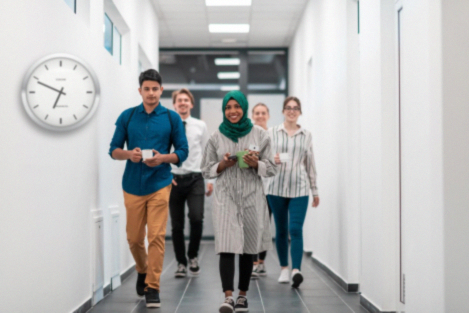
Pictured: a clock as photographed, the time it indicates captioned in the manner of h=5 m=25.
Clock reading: h=6 m=49
